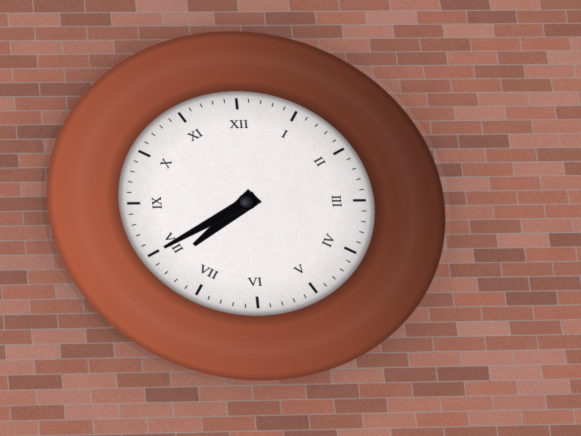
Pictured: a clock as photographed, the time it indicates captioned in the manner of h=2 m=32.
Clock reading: h=7 m=40
